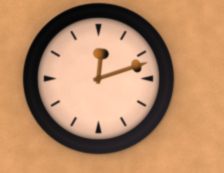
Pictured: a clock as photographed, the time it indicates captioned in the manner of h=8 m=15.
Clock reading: h=12 m=12
